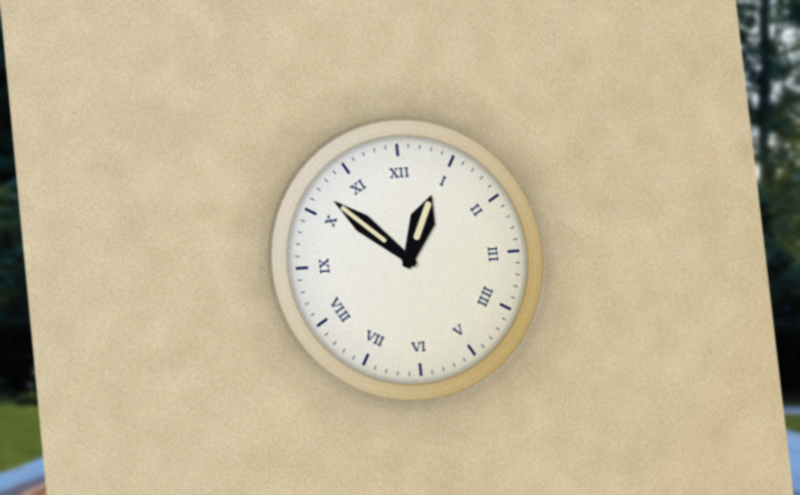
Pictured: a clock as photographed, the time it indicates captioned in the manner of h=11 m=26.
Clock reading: h=12 m=52
